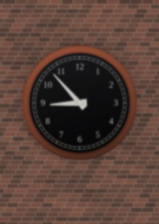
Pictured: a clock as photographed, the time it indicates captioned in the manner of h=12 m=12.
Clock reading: h=8 m=53
